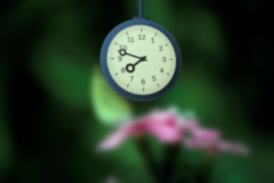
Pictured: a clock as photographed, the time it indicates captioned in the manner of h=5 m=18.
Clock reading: h=7 m=48
